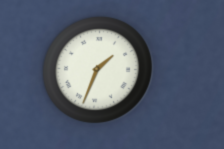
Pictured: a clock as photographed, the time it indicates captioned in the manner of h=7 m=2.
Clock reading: h=1 m=33
